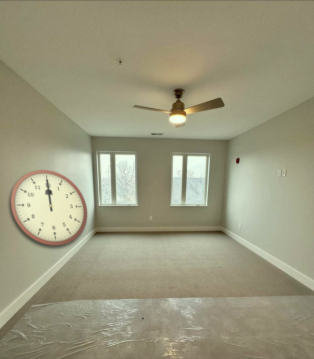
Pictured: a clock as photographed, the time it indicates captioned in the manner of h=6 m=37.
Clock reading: h=12 m=0
